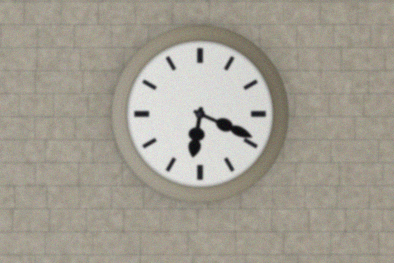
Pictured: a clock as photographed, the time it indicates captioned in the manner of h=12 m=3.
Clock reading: h=6 m=19
